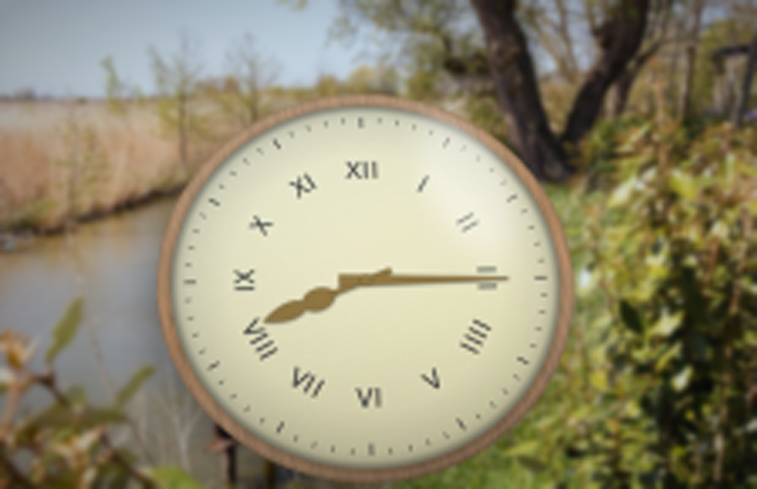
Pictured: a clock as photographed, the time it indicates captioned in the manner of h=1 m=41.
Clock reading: h=8 m=15
